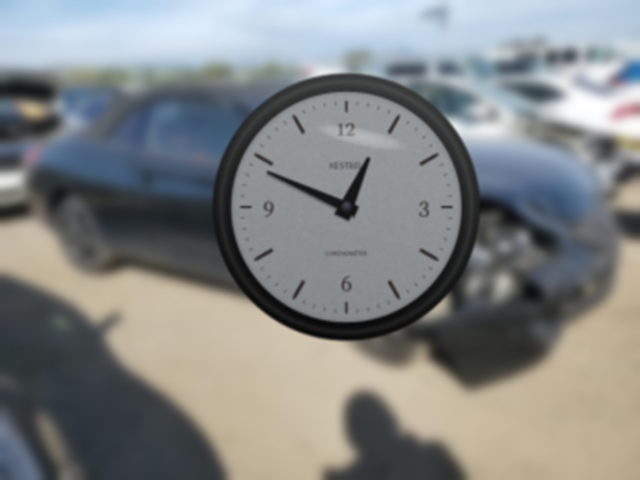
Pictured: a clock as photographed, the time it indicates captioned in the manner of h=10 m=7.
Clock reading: h=12 m=49
